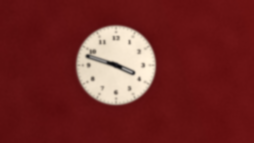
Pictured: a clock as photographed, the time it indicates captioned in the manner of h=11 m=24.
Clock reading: h=3 m=48
